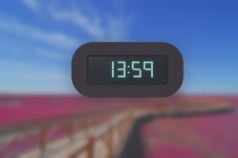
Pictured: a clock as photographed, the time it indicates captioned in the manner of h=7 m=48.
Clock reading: h=13 m=59
